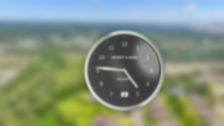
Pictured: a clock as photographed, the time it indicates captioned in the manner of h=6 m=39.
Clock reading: h=4 m=46
